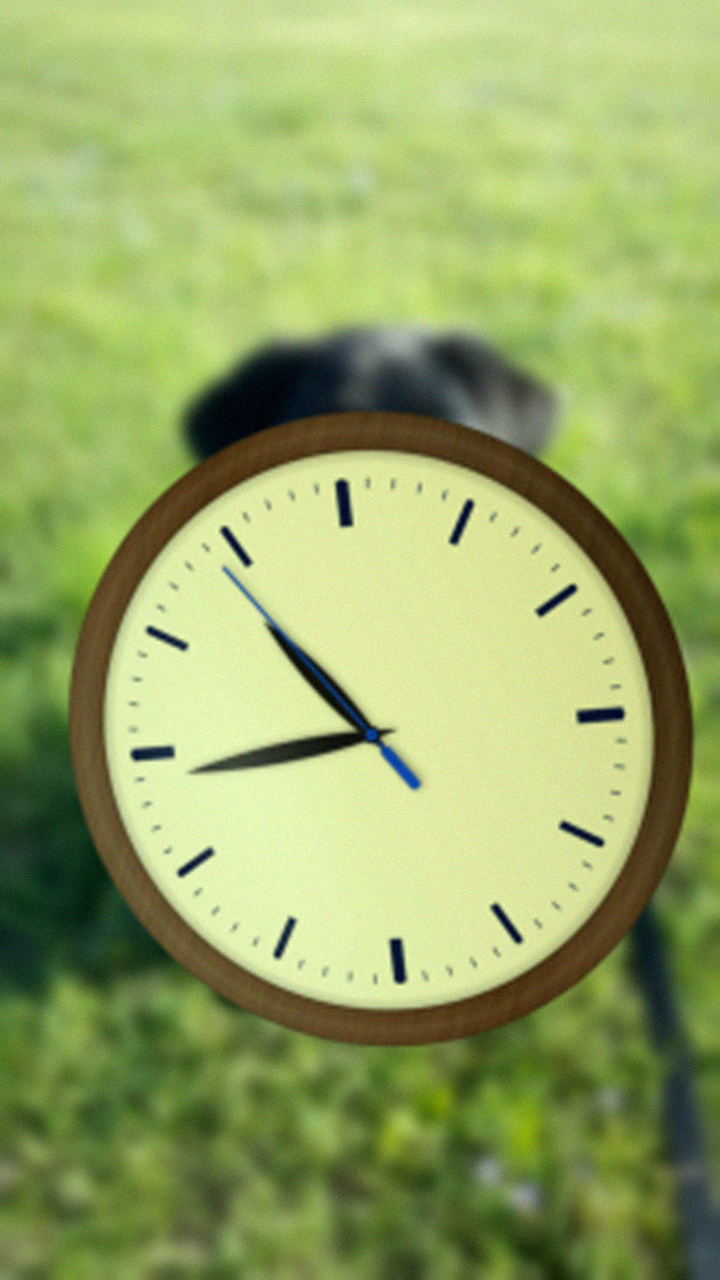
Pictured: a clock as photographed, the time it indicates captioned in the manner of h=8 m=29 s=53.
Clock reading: h=10 m=43 s=54
